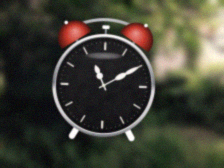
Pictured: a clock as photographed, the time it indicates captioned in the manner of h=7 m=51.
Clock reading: h=11 m=10
